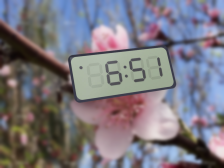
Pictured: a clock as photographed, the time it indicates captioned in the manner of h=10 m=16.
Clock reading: h=6 m=51
